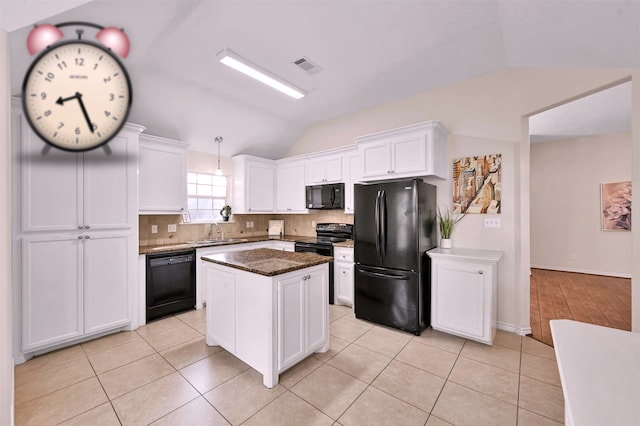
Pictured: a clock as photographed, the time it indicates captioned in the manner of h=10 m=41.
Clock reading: h=8 m=26
